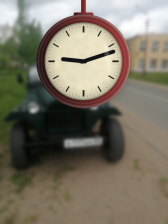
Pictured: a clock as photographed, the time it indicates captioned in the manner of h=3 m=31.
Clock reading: h=9 m=12
